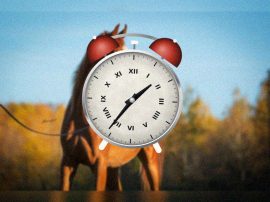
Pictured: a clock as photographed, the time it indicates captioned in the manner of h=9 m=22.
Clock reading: h=1 m=36
